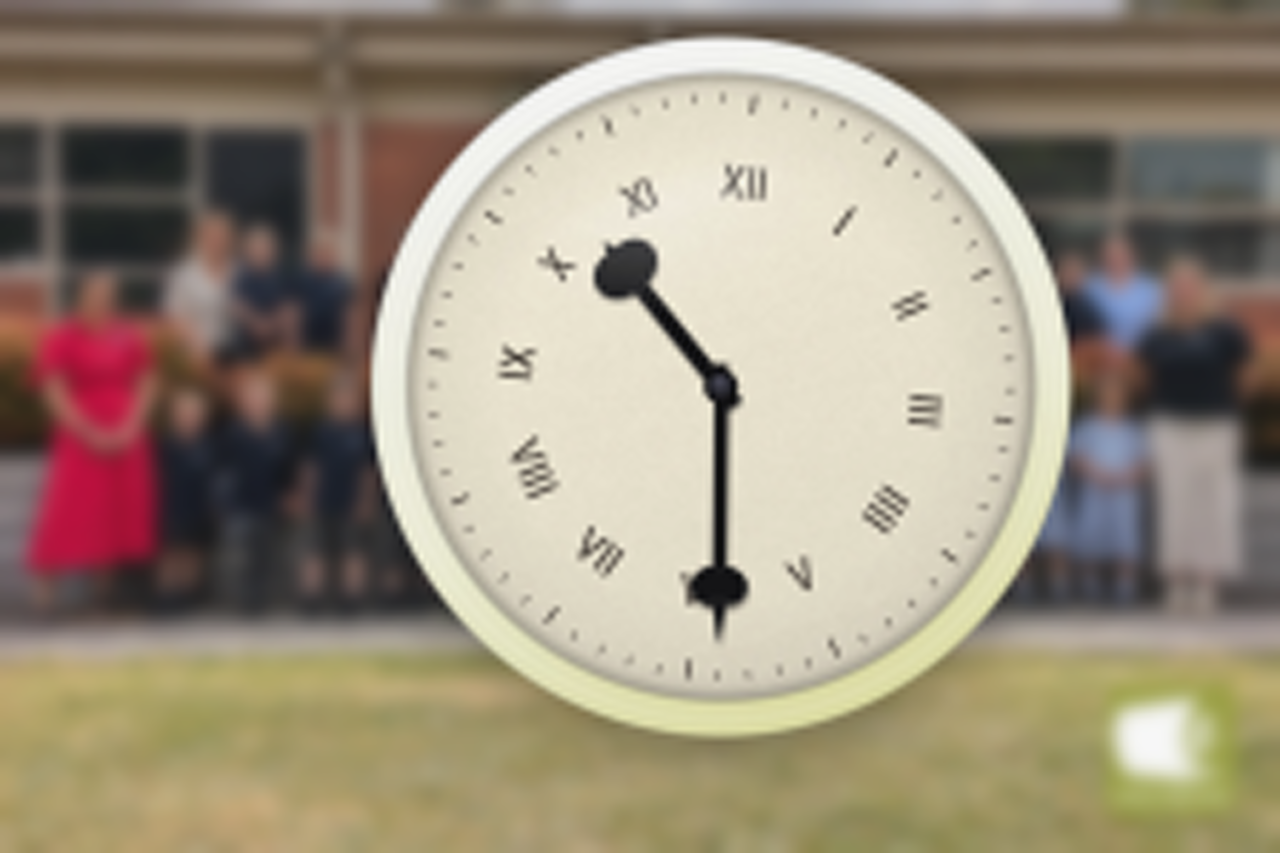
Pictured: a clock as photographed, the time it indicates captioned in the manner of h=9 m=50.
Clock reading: h=10 m=29
